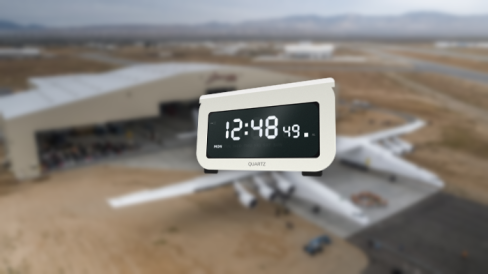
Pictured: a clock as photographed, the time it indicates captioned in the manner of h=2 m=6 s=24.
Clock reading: h=12 m=48 s=49
